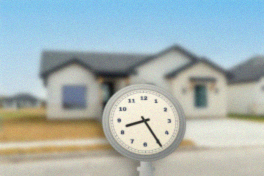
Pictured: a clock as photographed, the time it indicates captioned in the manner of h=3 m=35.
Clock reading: h=8 m=25
